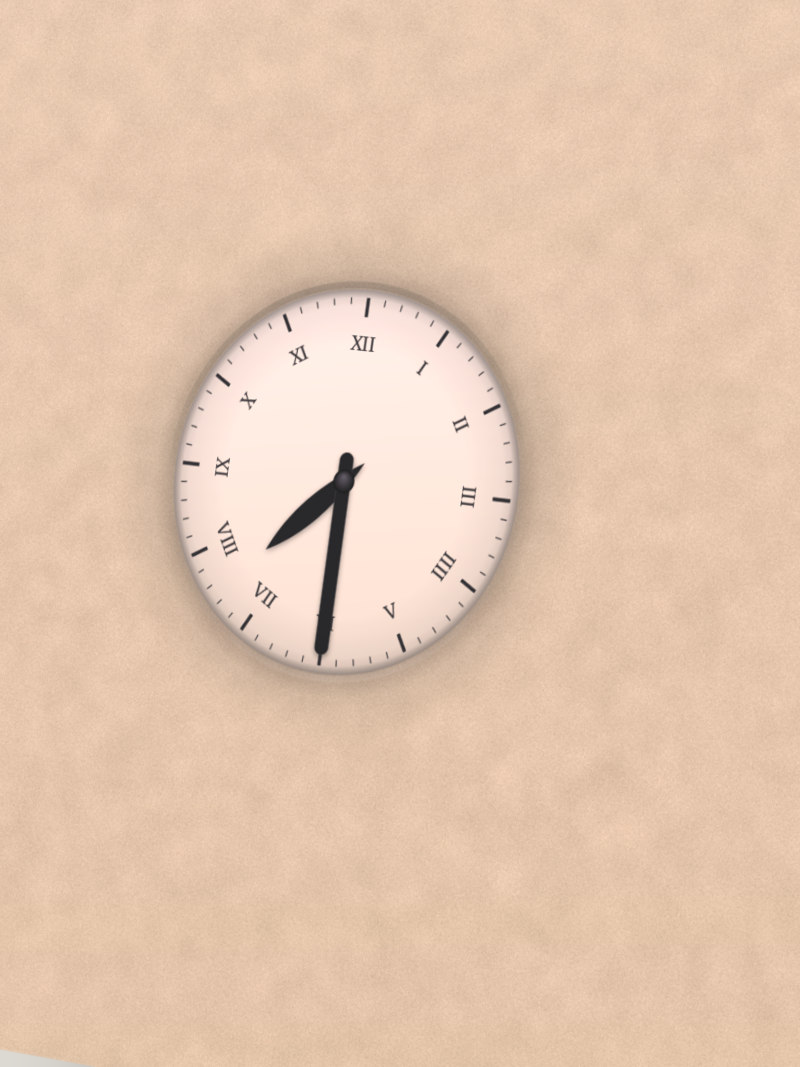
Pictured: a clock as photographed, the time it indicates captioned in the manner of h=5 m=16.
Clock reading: h=7 m=30
